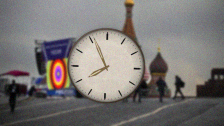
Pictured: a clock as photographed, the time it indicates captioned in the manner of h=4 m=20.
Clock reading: h=7 m=56
